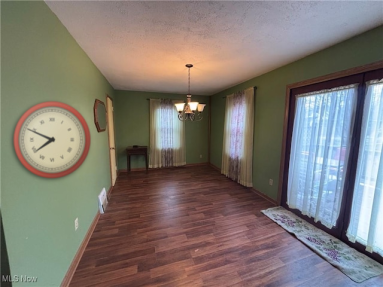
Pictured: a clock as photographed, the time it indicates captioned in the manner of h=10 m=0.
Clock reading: h=7 m=49
